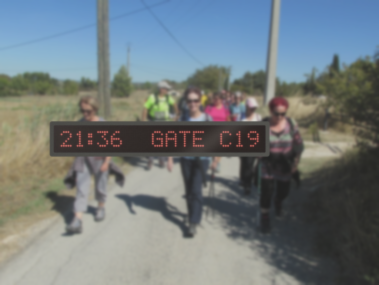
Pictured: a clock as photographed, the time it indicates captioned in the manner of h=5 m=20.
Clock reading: h=21 m=36
